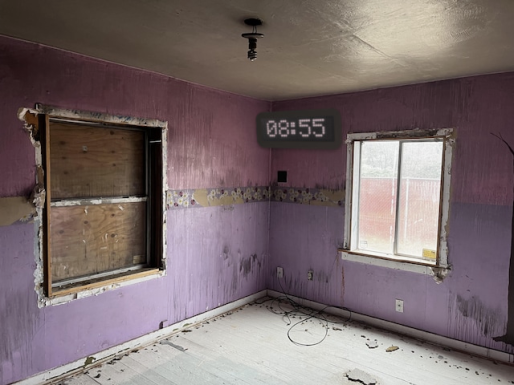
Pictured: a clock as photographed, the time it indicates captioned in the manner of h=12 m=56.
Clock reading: h=8 m=55
